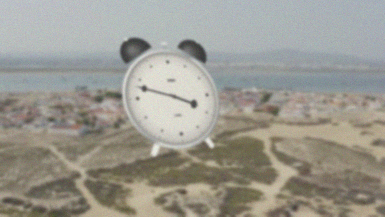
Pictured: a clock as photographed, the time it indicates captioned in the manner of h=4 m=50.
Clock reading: h=3 m=48
